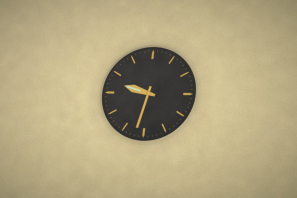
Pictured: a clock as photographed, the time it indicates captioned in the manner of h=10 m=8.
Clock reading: h=9 m=32
